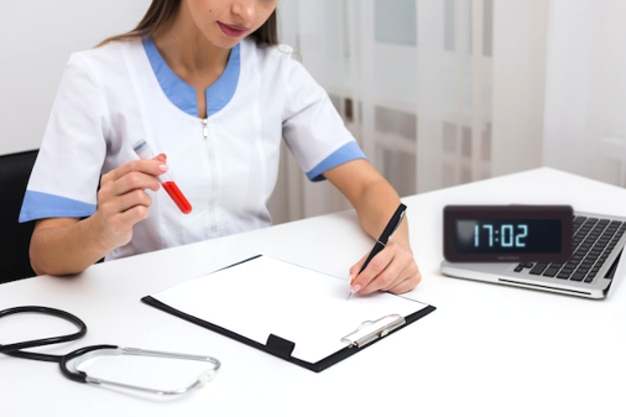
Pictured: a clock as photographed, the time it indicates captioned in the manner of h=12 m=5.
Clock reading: h=17 m=2
